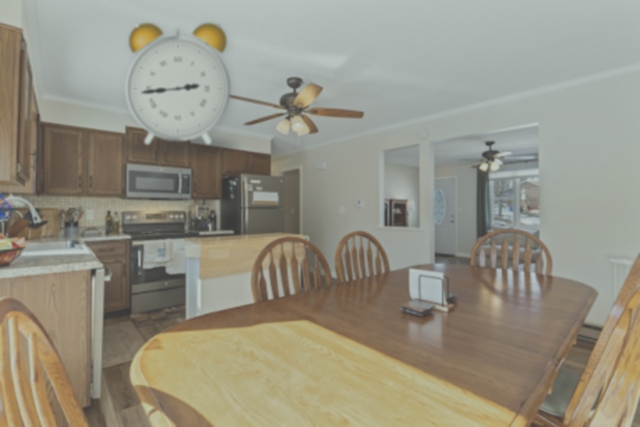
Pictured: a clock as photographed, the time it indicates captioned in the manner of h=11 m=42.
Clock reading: h=2 m=44
